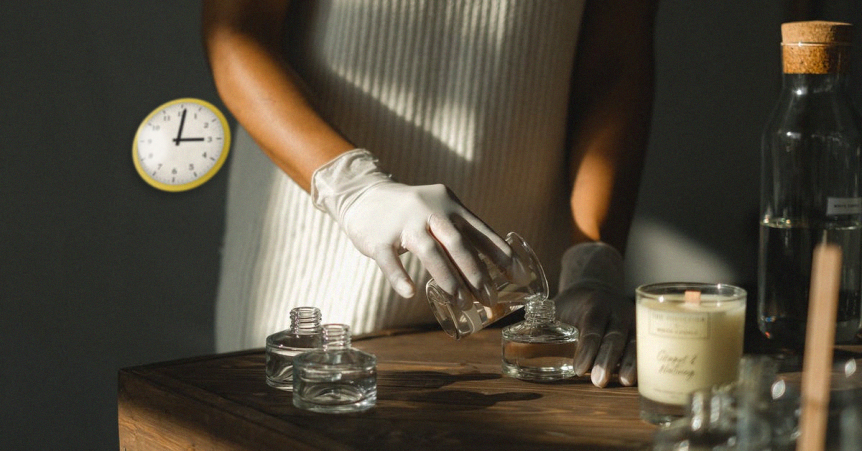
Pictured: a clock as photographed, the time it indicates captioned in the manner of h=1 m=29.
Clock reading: h=3 m=1
